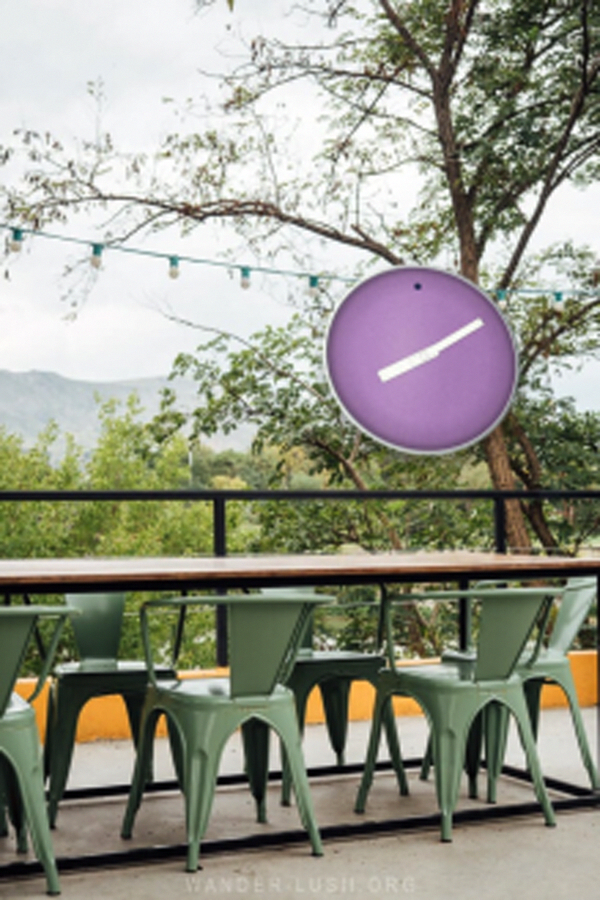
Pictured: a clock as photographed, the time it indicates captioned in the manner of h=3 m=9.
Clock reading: h=8 m=10
